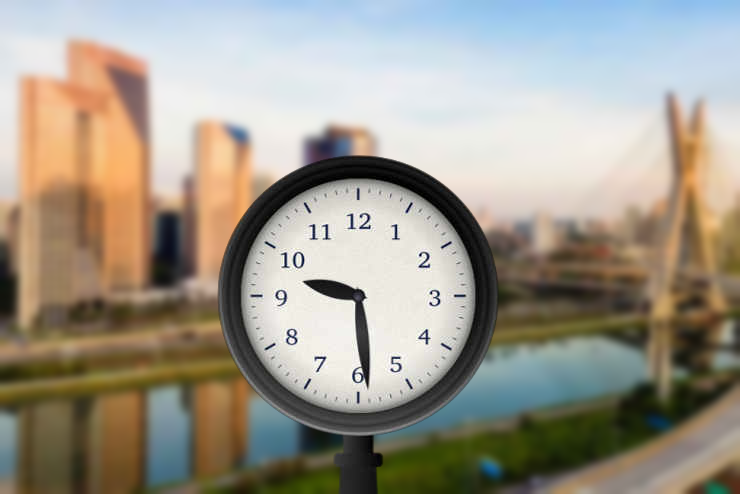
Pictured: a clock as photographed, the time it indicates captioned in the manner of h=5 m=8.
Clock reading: h=9 m=29
